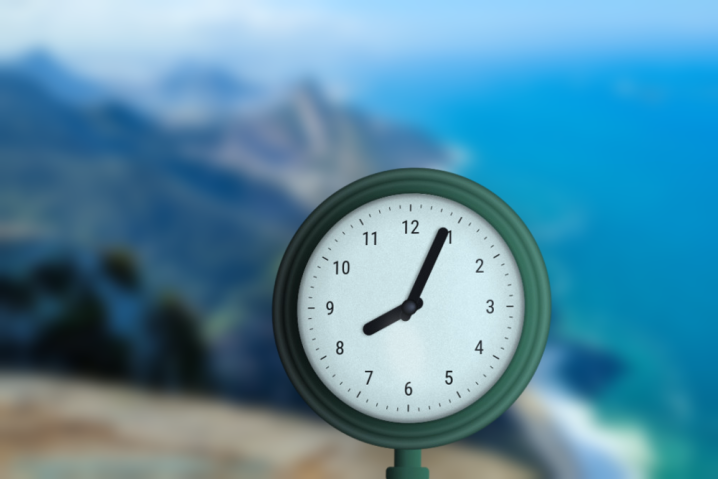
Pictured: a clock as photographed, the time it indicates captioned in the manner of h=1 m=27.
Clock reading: h=8 m=4
